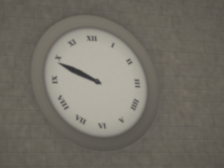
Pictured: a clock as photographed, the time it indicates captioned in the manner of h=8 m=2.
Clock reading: h=9 m=49
